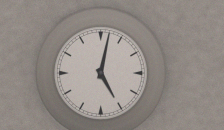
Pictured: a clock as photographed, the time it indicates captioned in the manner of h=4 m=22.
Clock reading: h=5 m=2
